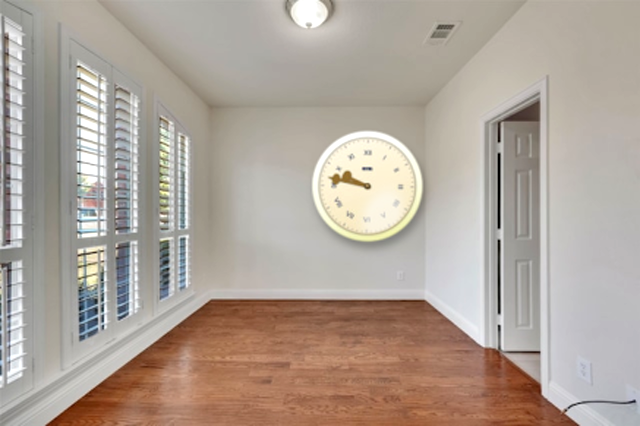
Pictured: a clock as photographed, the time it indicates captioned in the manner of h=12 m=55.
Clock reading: h=9 m=47
